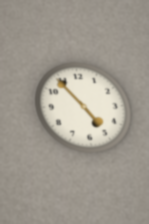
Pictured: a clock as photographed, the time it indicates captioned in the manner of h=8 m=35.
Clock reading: h=4 m=54
